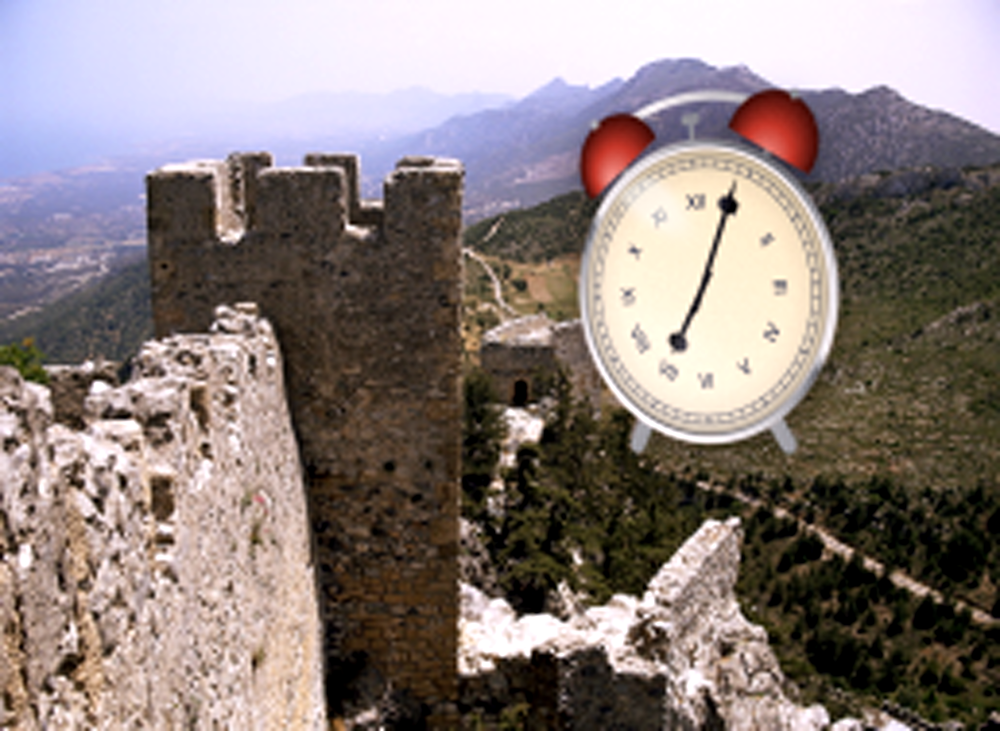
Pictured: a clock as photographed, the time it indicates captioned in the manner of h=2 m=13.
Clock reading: h=7 m=4
